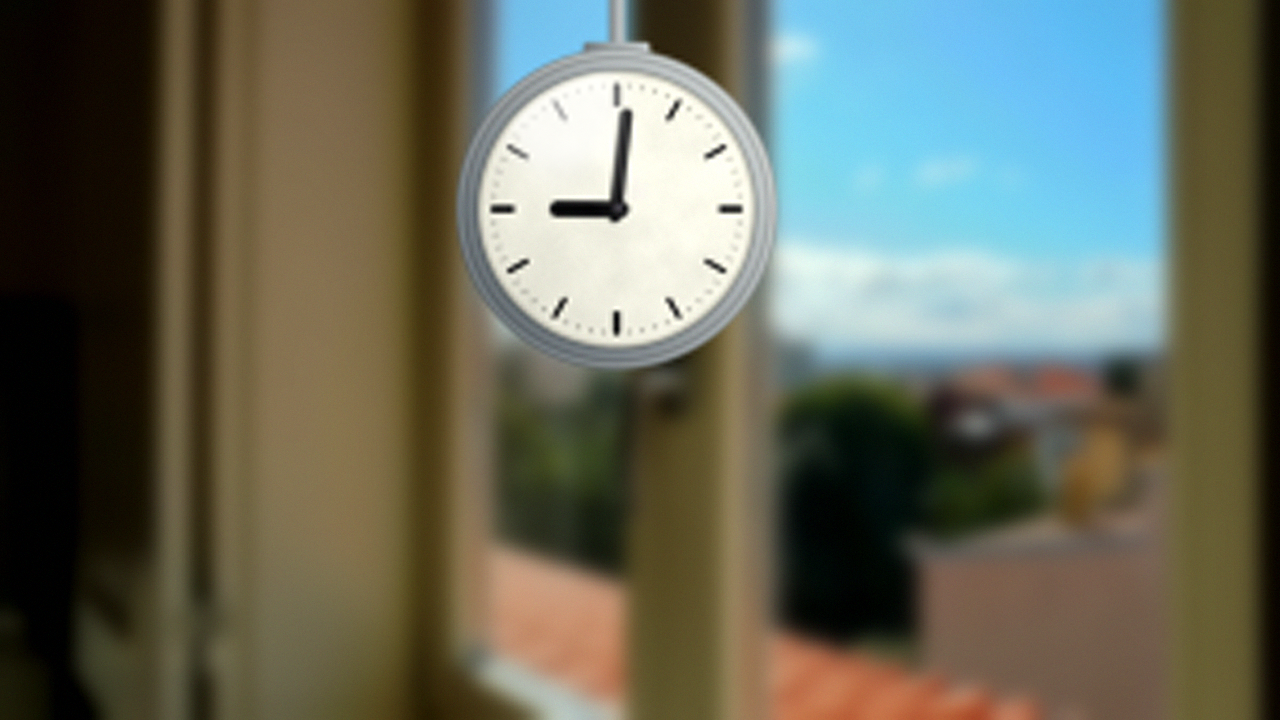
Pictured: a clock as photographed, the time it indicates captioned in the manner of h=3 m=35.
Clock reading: h=9 m=1
